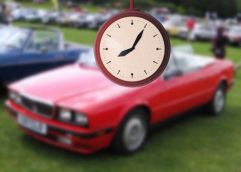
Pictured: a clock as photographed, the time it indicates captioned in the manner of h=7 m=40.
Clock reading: h=8 m=5
